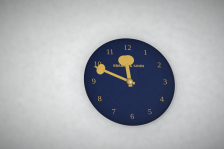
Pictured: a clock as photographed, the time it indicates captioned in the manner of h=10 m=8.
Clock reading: h=11 m=49
